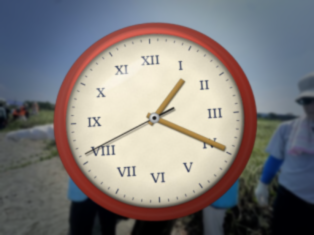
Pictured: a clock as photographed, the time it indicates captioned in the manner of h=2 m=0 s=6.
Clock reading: h=1 m=19 s=41
